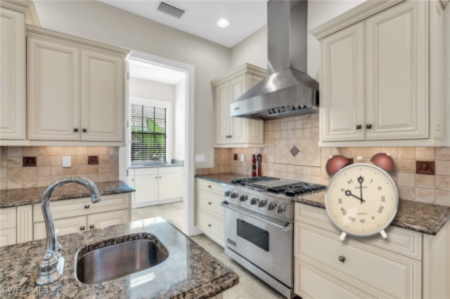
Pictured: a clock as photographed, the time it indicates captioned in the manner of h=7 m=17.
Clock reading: h=10 m=0
